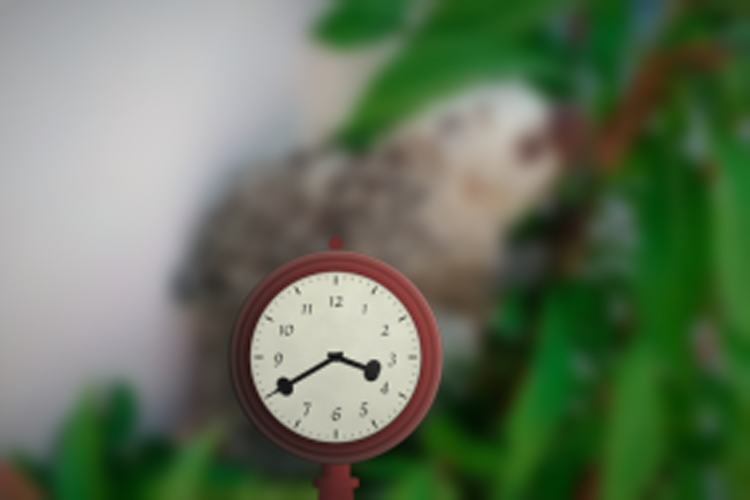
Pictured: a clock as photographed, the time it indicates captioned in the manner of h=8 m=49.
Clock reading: h=3 m=40
